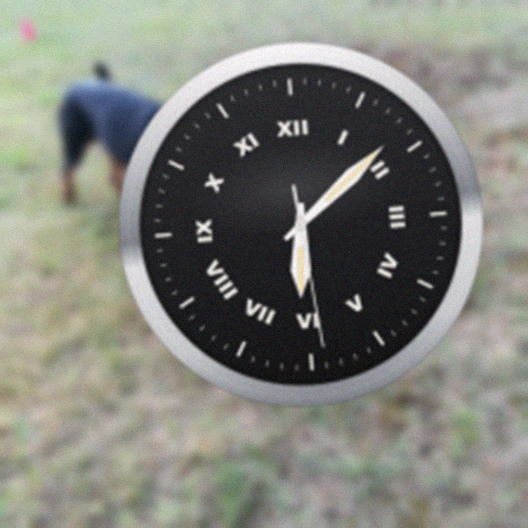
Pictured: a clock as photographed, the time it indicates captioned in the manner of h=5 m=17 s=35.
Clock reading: h=6 m=8 s=29
